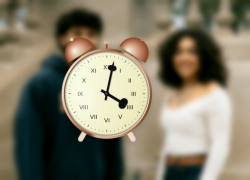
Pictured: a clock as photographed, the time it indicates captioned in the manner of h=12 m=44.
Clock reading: h=4 m=2
